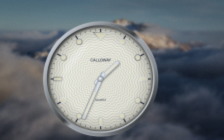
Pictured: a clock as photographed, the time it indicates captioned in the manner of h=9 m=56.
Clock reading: h=1 m=34
